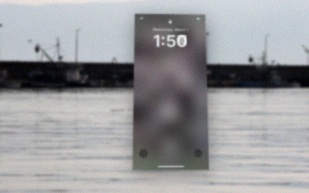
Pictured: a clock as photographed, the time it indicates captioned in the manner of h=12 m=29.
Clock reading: h=1 m=50
